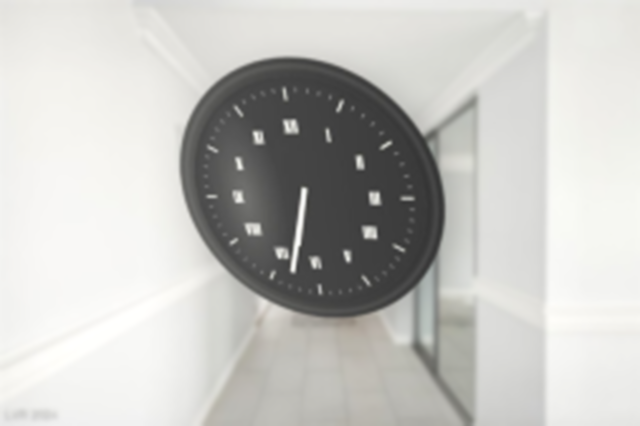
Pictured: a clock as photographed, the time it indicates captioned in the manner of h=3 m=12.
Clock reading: h=6 m=33
